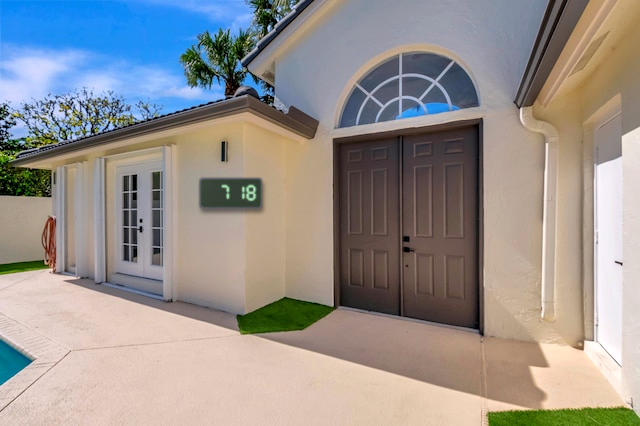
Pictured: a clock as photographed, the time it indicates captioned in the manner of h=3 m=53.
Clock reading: h=7 m=18
